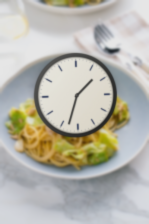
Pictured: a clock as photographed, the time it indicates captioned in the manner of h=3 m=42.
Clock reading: h=1 m=33
